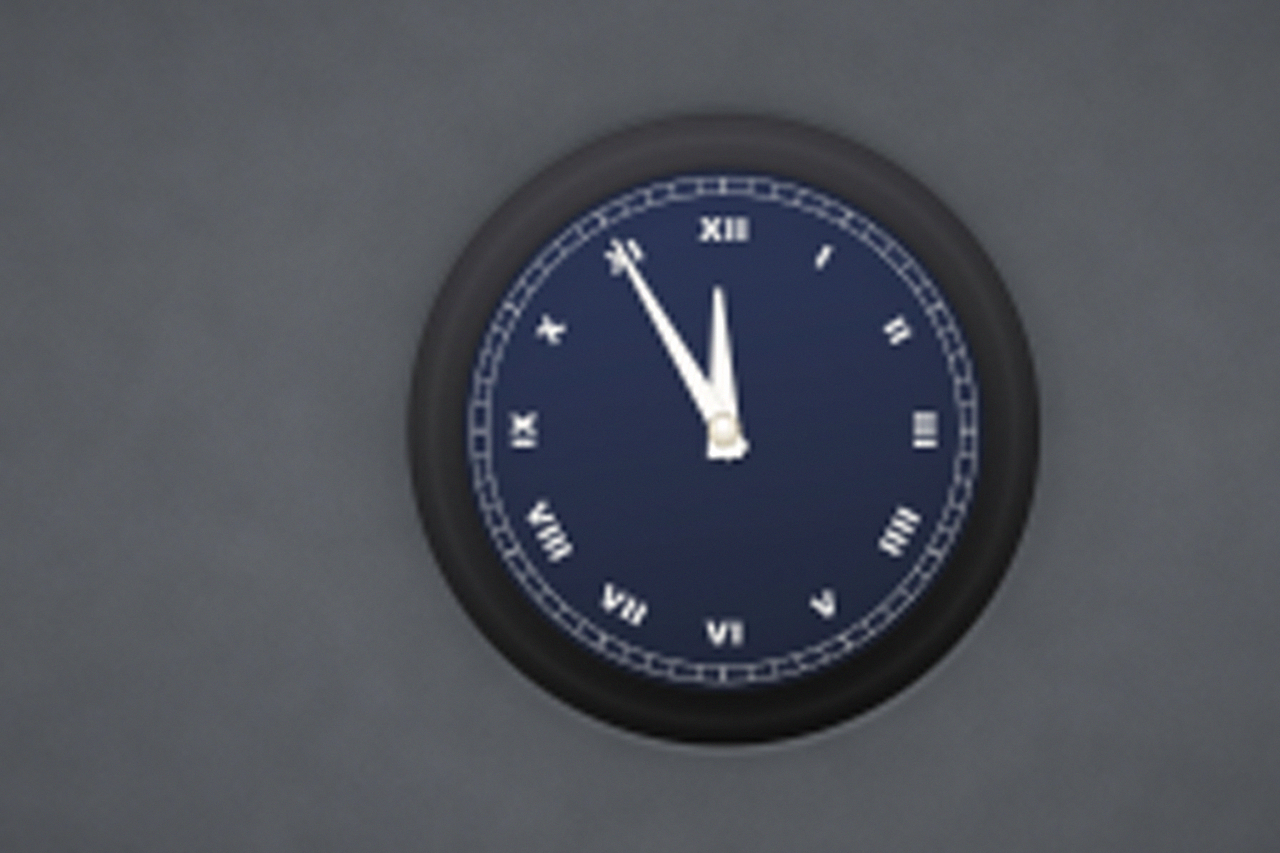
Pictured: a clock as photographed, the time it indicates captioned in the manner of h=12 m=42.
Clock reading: h=11 m=55
